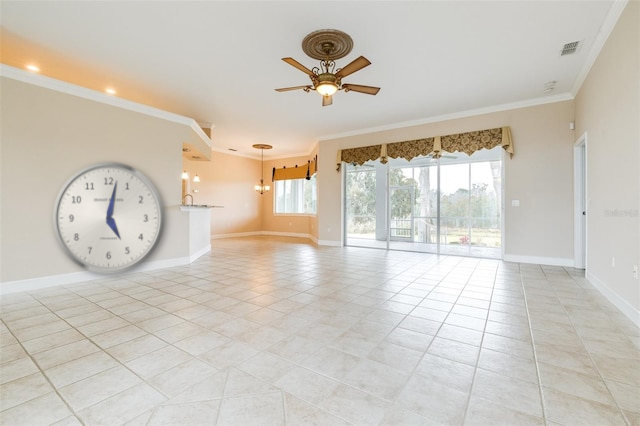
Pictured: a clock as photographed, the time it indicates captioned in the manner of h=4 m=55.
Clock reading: h=5 m=2
